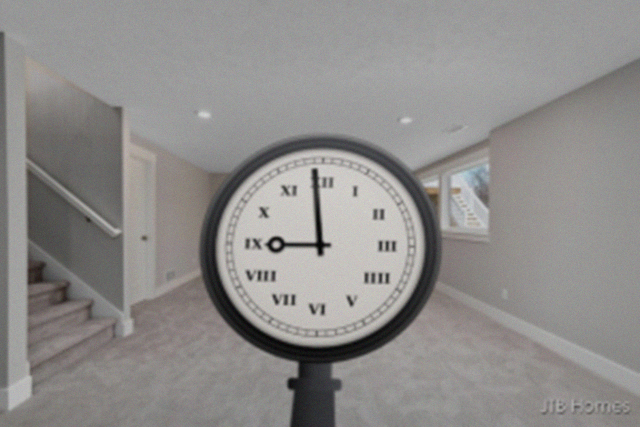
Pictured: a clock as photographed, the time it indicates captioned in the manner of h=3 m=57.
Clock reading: h=8 m=59
